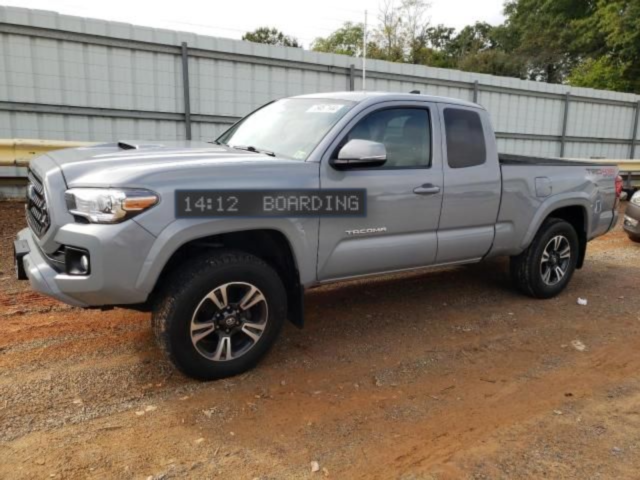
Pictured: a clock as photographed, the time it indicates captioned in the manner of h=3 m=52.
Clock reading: h=14 m=12
